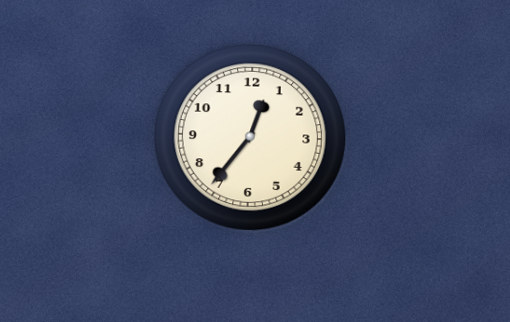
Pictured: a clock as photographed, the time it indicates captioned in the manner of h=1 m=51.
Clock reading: h=12 m=36
